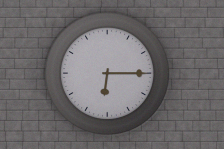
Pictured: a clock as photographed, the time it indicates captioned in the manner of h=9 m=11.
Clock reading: h=6 m=15
